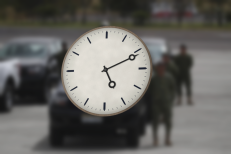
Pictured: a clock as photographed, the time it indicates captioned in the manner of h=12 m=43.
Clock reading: h=5 m=11
